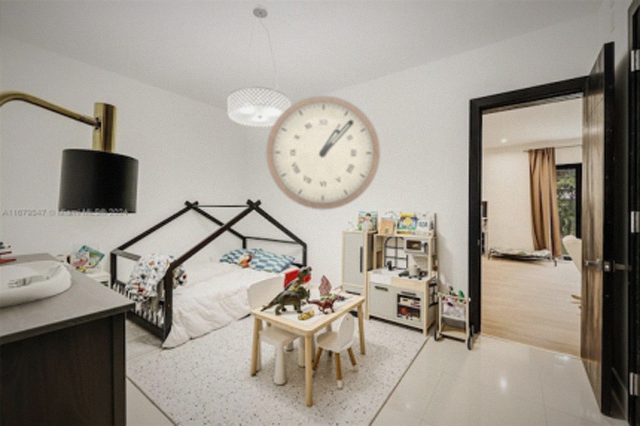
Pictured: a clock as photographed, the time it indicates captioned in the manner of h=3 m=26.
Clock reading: h=1 m=7
